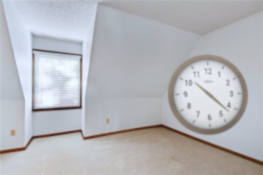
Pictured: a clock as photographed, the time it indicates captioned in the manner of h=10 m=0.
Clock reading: h=10 m=22
